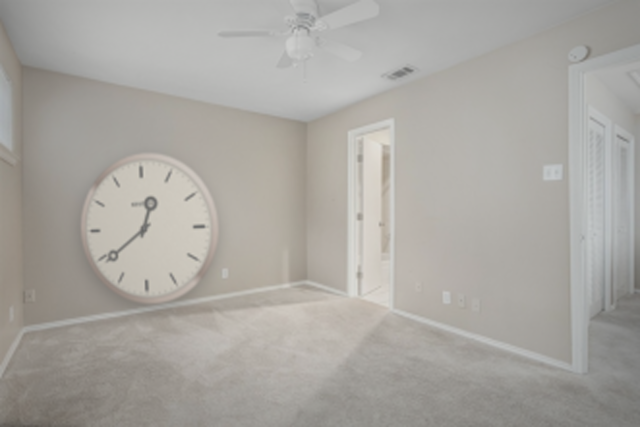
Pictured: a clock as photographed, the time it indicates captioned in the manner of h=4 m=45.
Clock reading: h=12 m=39
